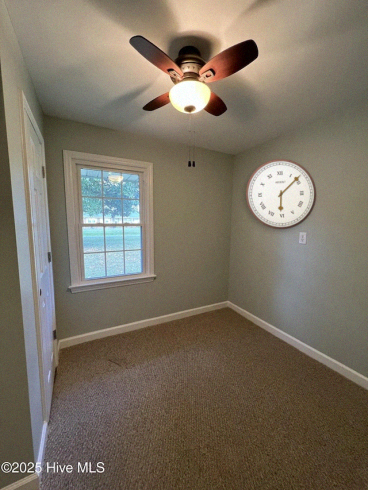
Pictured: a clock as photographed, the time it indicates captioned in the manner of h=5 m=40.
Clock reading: h=6 m=8
